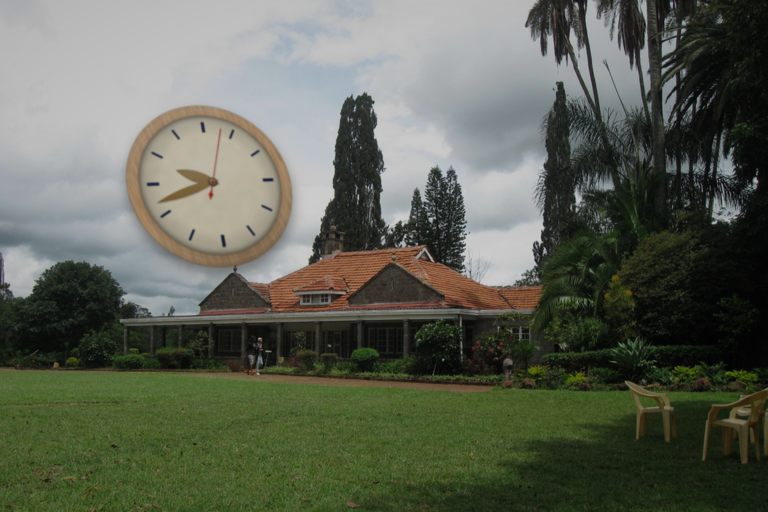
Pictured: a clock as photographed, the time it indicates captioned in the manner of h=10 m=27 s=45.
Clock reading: h=9 m=42 s=3
